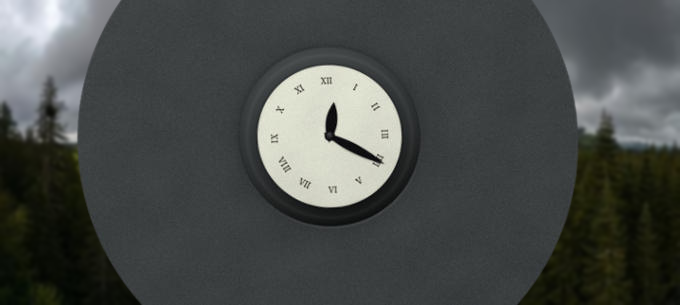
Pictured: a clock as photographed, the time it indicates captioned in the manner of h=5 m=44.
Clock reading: h=12 m=20
